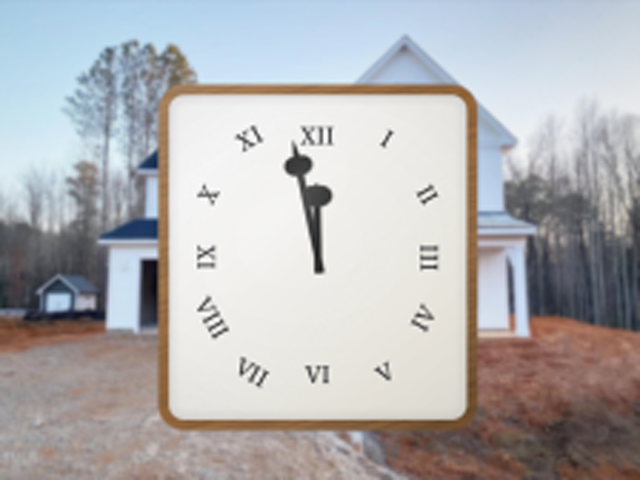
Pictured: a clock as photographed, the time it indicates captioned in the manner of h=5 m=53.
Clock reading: h=11 m=58
